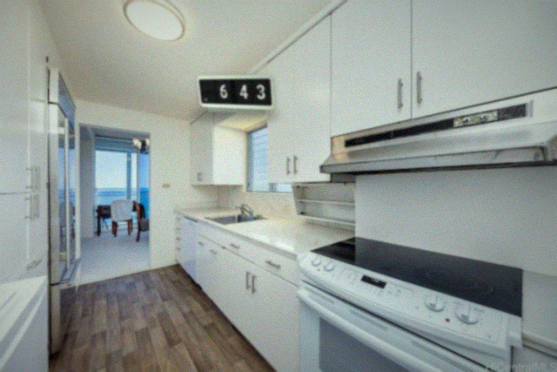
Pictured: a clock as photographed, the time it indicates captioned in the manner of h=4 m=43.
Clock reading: h=6 m=43
